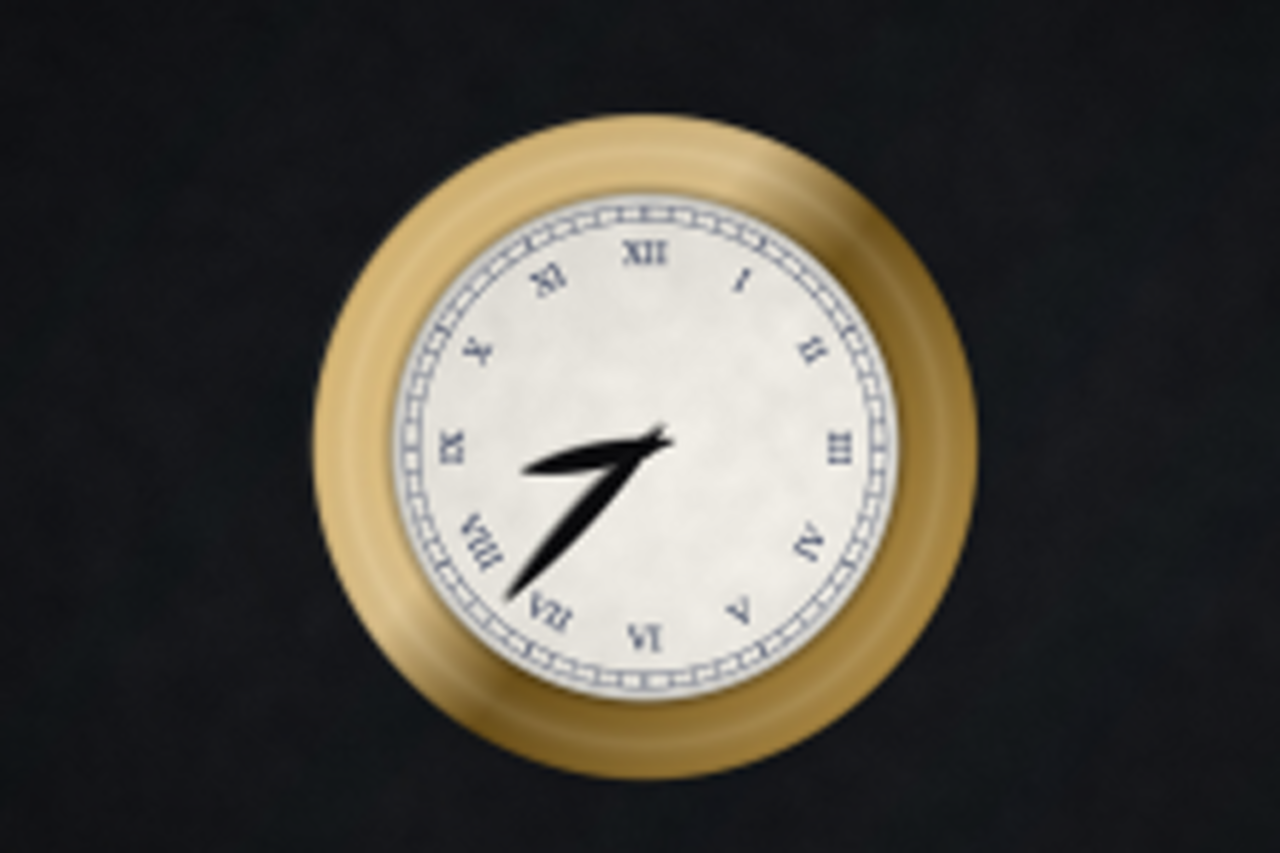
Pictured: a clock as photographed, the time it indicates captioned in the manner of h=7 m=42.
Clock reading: h=8 m=37
